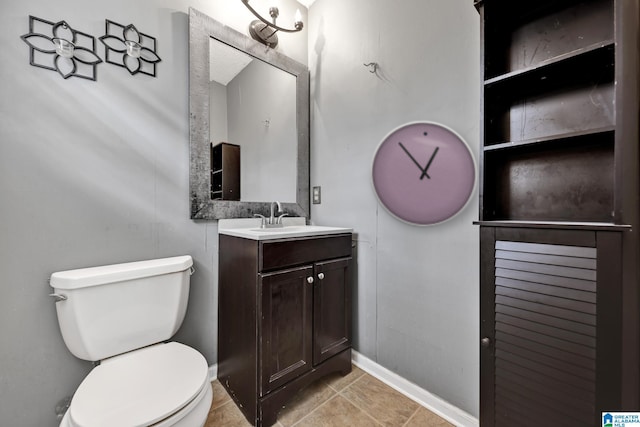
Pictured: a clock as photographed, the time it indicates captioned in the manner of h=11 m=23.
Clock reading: h=12 m=53
